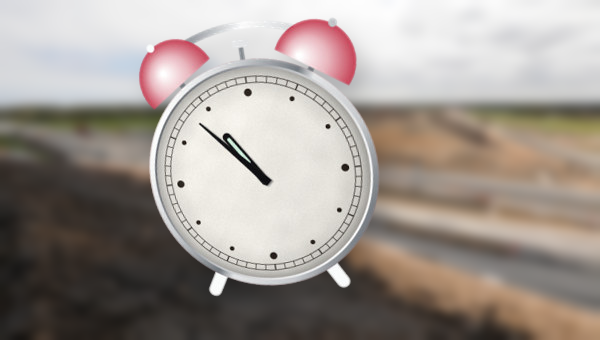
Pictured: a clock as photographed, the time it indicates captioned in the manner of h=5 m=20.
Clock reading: h=10 m=53
